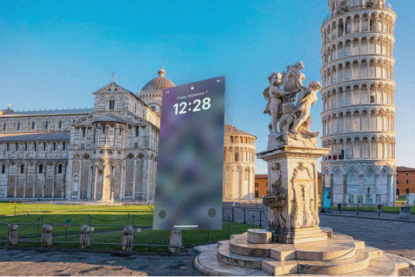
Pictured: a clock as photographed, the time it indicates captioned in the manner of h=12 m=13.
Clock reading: h=12 m=28
